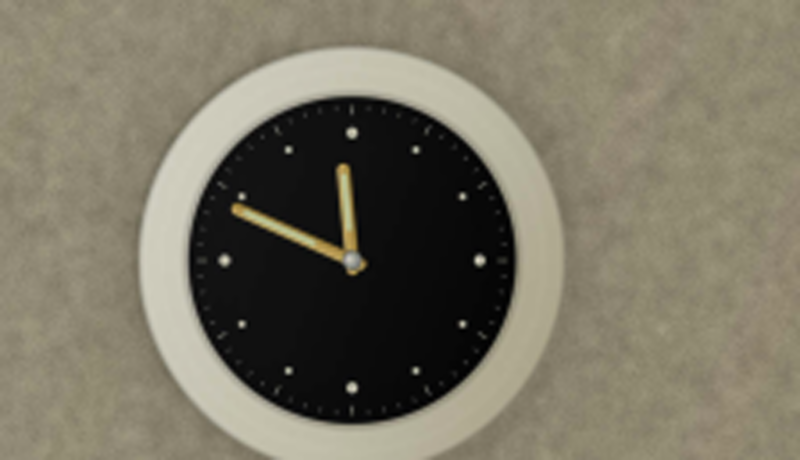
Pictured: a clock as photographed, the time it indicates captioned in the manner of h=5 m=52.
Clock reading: h=11 m=49
